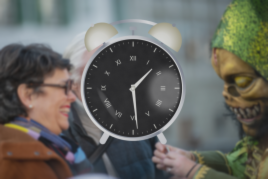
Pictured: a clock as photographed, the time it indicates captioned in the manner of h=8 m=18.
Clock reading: h=1 m=29
